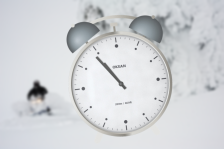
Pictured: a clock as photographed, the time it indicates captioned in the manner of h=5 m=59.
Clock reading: h=10 m=54
